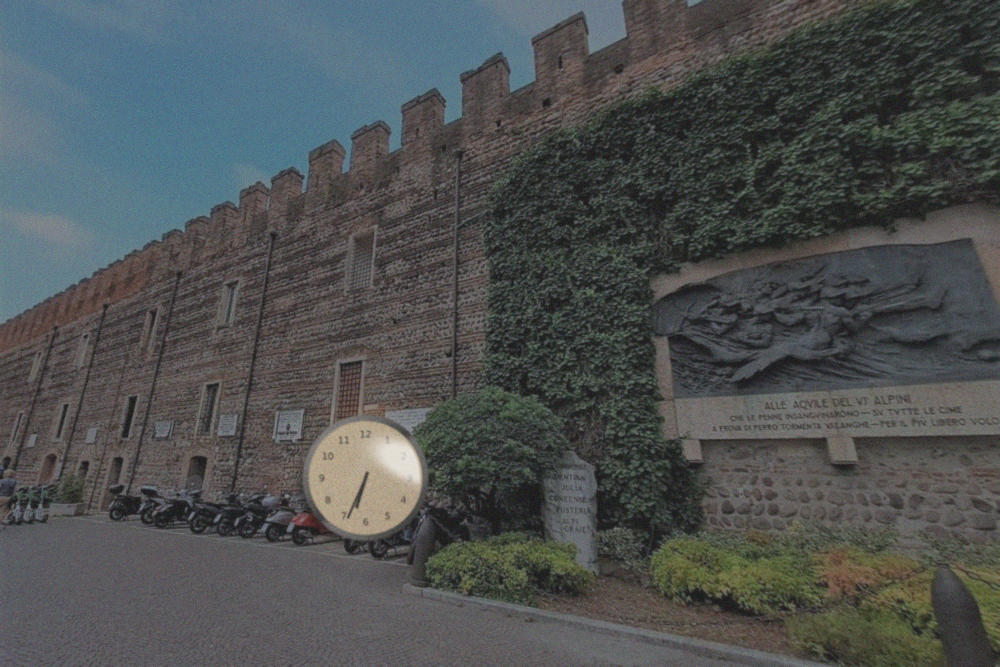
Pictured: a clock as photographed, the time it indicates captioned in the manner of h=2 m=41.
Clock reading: h=6 m=34
